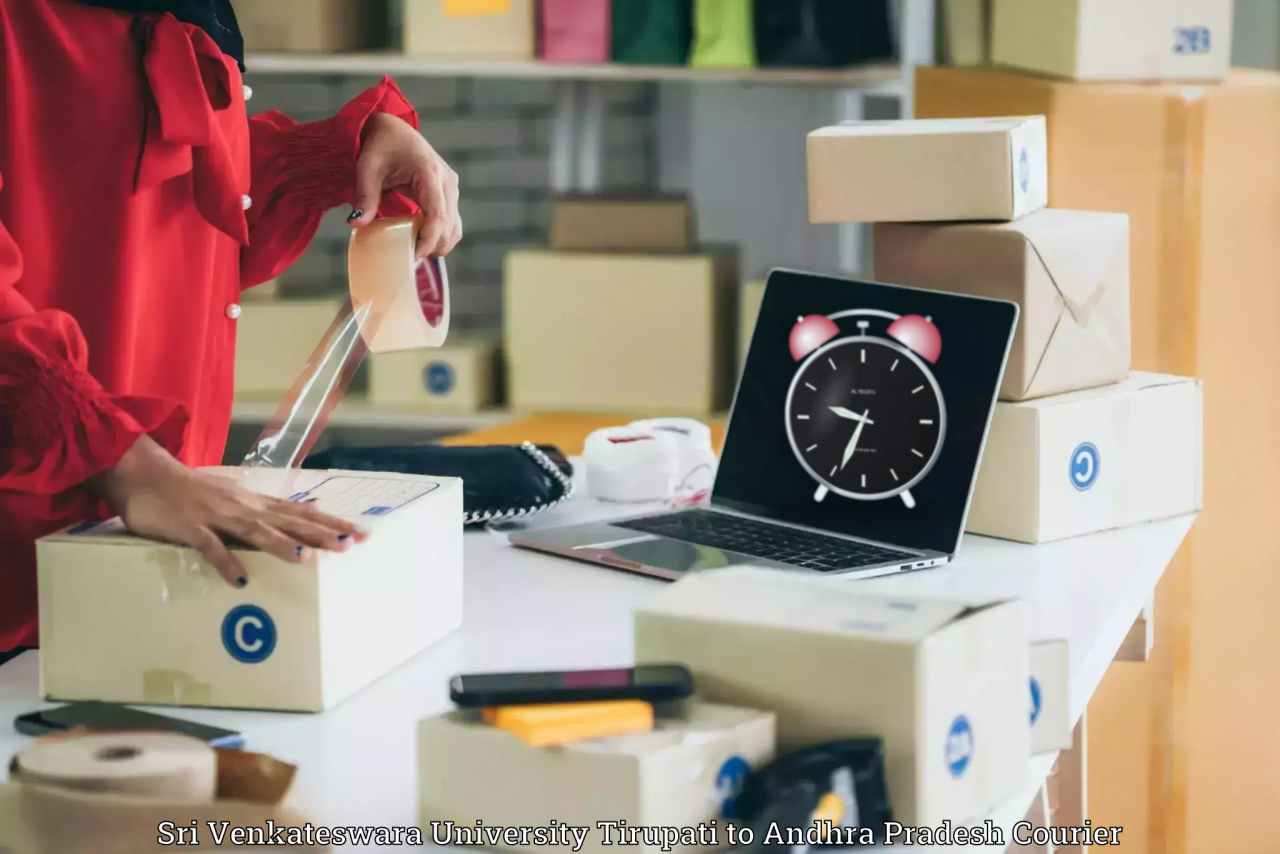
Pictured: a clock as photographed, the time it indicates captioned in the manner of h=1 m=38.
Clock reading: h=9 m=34
